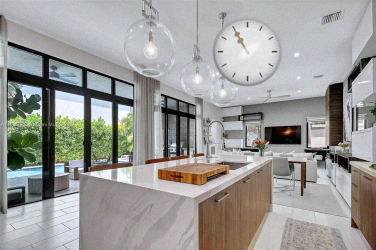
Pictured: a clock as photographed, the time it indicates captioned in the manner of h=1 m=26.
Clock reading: h=10 m=55
